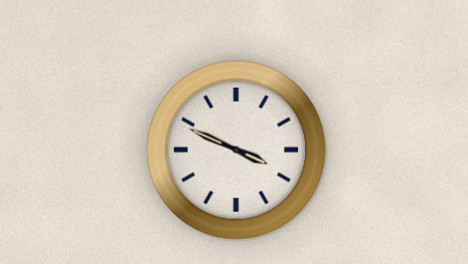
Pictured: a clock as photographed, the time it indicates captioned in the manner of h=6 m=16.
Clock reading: h=3 m=49
